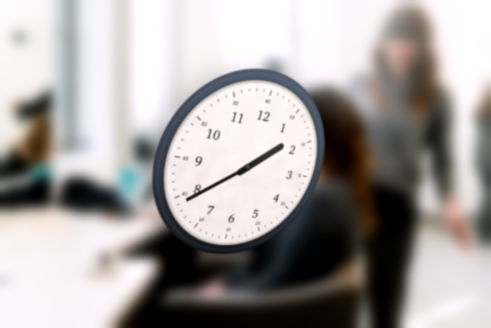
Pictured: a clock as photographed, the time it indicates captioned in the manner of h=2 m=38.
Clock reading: h=1 m=39
